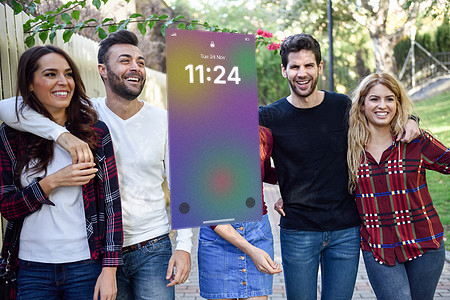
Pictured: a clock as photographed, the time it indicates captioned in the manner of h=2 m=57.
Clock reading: h=11 m=24
